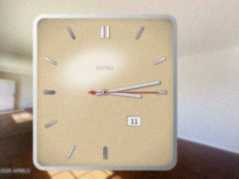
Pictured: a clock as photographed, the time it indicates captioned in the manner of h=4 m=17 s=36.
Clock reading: h=3 m=13 s=15
